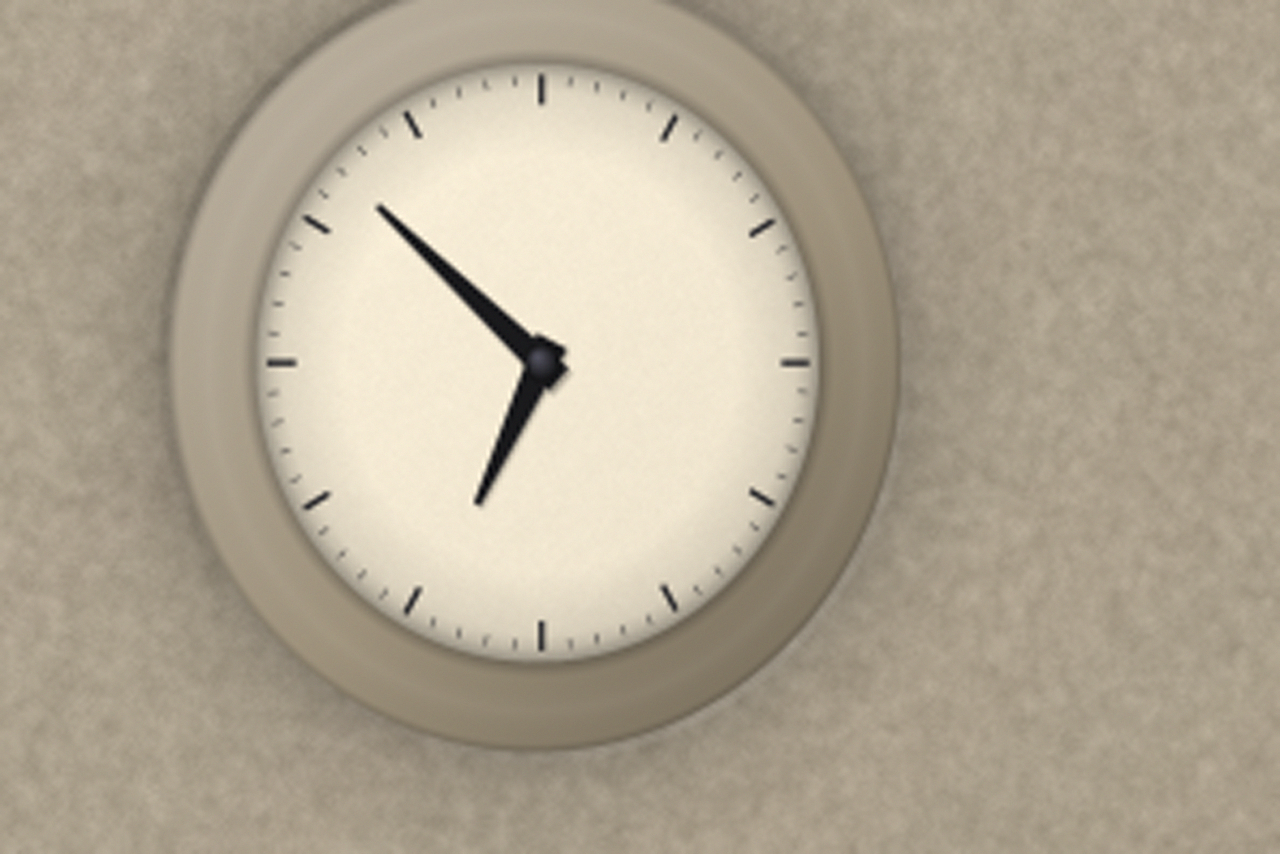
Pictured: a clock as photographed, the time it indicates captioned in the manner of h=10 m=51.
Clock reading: h=6 m=52
